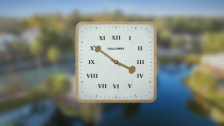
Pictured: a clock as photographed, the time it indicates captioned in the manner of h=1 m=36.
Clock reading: h=3 m=51
